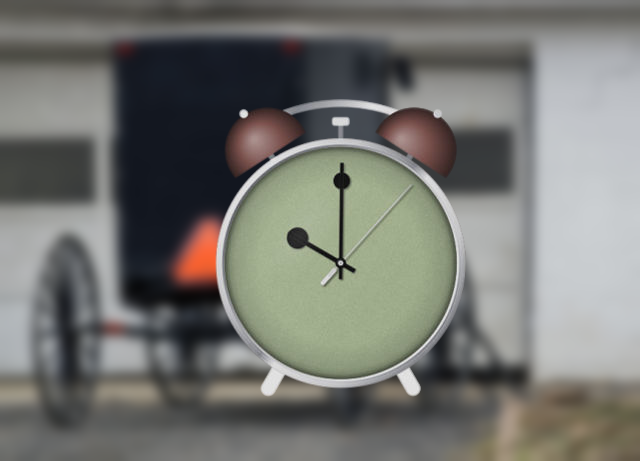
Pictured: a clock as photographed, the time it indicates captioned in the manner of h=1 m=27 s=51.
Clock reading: h=10 m=0 s=7
